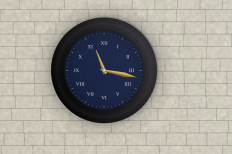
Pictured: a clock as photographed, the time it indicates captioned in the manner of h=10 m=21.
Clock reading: h=11 m=17
